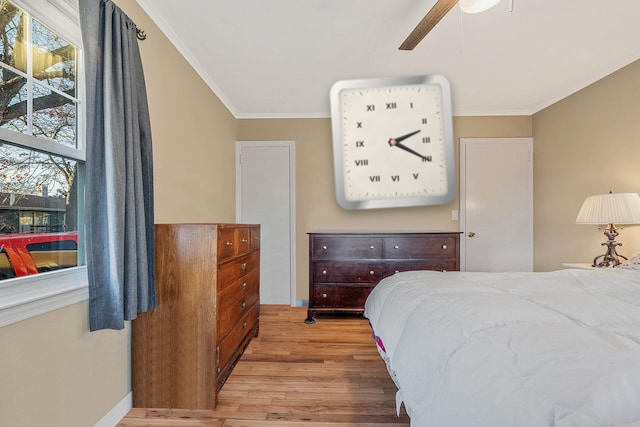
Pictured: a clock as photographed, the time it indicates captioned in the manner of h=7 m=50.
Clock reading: h=2 m=20
